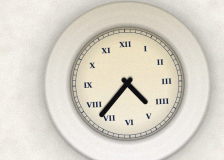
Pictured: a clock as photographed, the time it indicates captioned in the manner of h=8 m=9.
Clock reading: h=4 m=37
